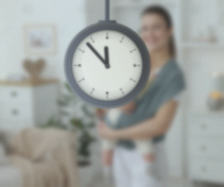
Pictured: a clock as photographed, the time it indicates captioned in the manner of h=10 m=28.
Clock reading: h=11 m=53
